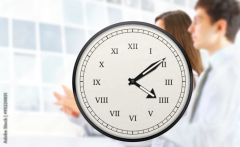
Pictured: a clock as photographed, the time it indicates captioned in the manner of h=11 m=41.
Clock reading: h=4 m=9
